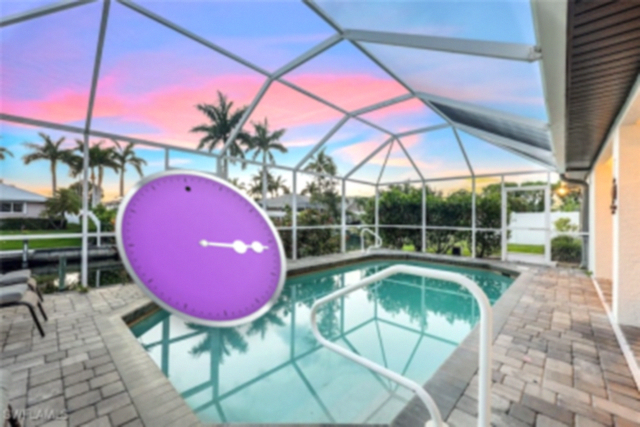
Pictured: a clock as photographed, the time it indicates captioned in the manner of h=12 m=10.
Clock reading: h=3 m=16
